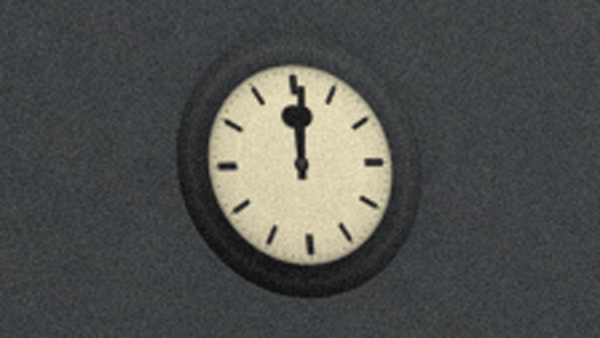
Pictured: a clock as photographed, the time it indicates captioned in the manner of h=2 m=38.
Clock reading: h=12 m=1
